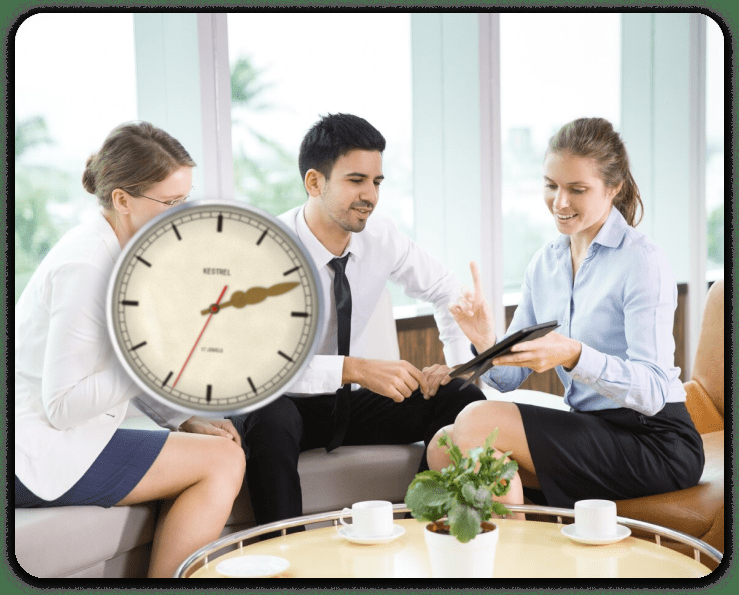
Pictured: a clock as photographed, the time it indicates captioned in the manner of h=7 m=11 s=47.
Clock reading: h=2 m=11 s=34
